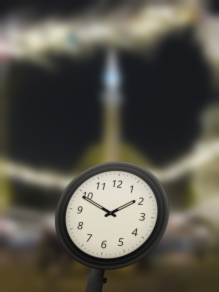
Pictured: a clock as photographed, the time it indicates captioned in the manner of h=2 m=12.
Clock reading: h=1 m=49
